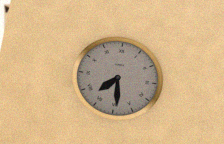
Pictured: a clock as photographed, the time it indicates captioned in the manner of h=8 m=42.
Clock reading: h=7 m=29
